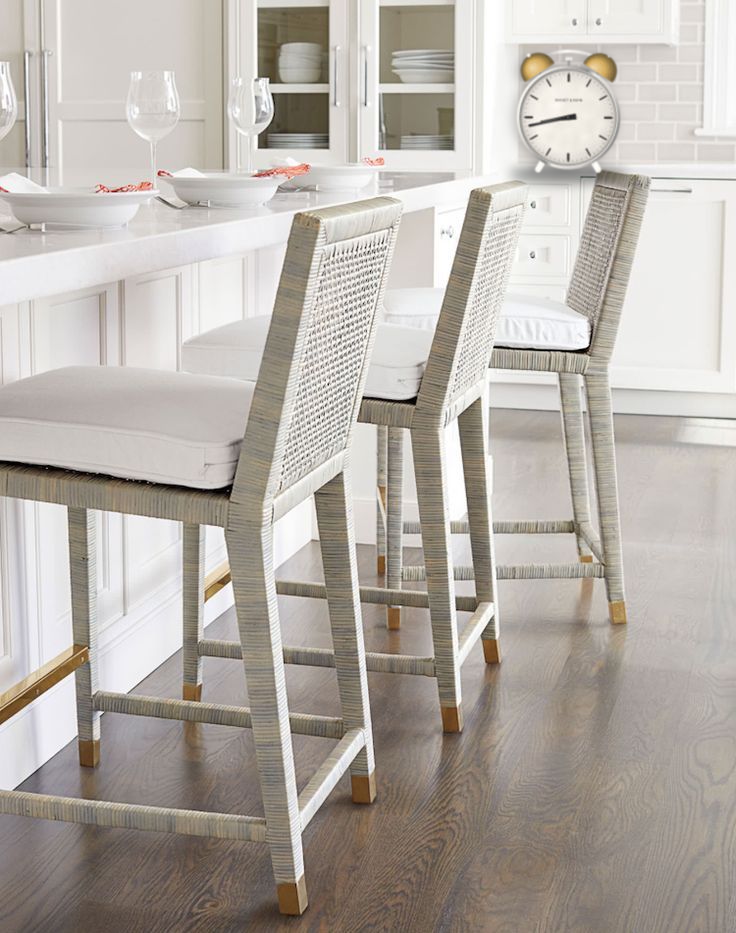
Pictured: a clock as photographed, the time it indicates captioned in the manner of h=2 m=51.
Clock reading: h=8 m=43
